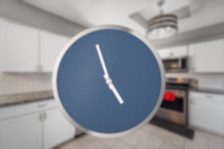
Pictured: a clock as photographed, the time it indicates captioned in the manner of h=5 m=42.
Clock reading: h=4 m=57
